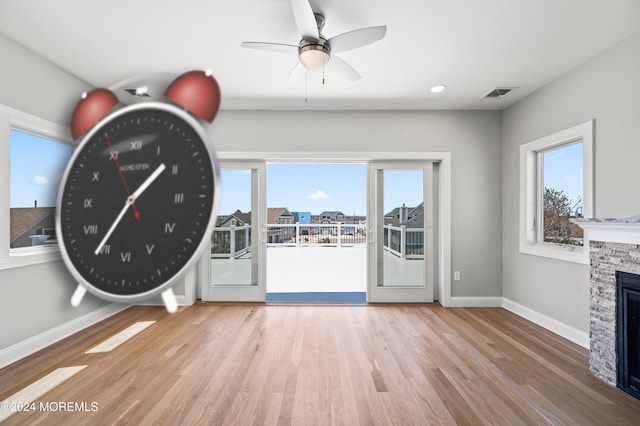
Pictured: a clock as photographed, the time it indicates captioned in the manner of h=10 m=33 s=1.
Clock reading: h=1 m=35 s=55
